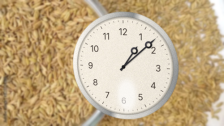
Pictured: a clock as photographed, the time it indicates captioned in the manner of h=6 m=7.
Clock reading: h=1 m=8
